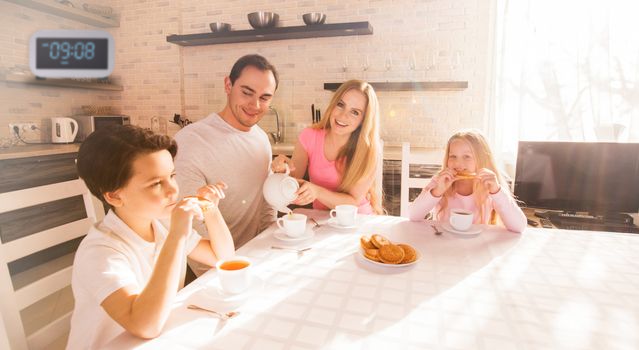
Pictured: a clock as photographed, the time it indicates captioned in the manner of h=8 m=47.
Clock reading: h=9 m=8
